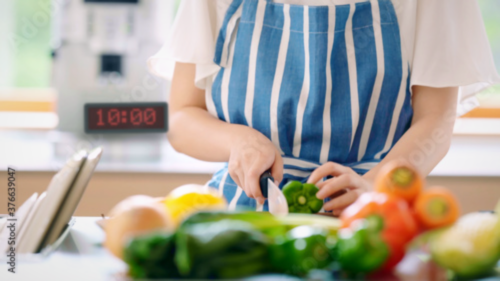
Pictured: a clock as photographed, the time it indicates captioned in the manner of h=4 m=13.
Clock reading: h=10 m=0
